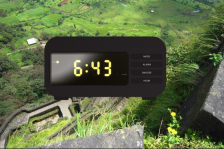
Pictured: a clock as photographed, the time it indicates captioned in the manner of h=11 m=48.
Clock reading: h=6 m=43
